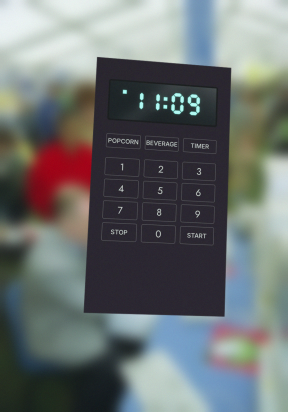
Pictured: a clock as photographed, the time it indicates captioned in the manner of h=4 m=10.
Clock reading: h=11 m=9
